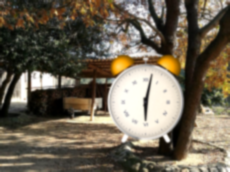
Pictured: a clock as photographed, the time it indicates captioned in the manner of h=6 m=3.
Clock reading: h=6 m=2
